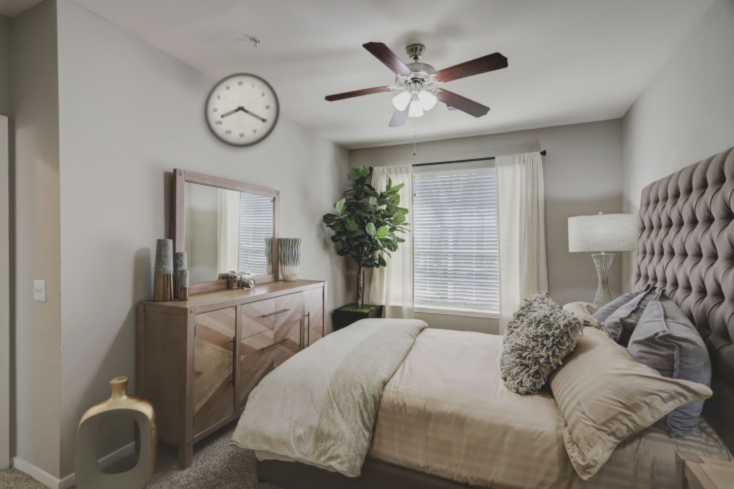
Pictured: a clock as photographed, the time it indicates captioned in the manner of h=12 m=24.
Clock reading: h=8 m=20
